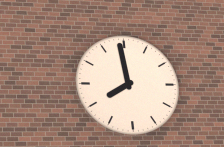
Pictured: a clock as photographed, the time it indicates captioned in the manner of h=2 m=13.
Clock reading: h=7 m=59
